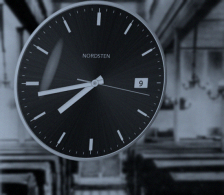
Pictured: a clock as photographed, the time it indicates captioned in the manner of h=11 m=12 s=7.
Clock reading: h=7 m=43 s=17
